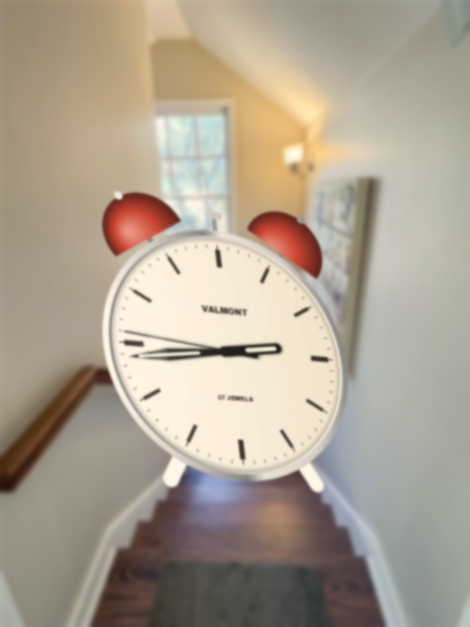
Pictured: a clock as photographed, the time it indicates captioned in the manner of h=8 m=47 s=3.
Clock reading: h=2 m=43 s=46
